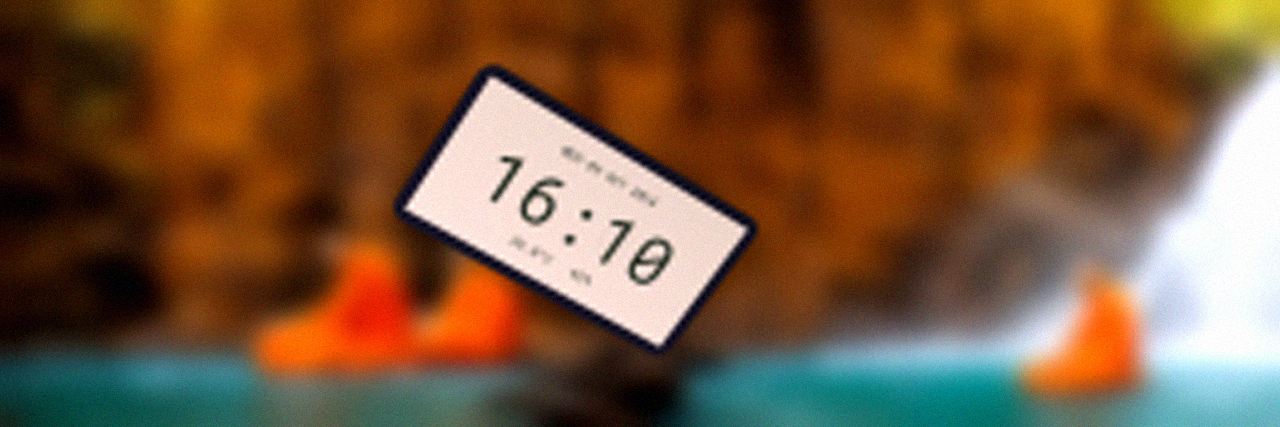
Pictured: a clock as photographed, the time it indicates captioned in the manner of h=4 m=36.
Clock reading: h=16 m=10
